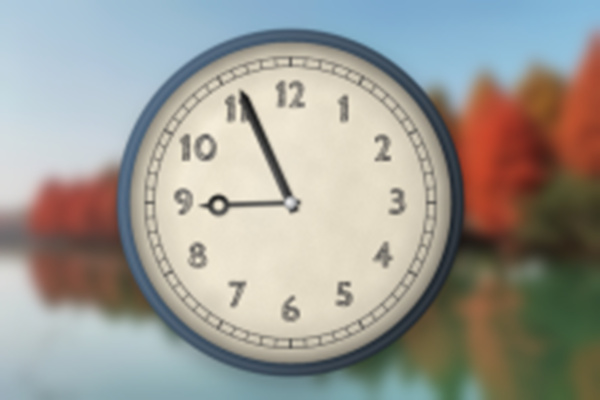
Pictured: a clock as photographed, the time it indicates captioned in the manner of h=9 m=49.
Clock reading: h=8 m=56
